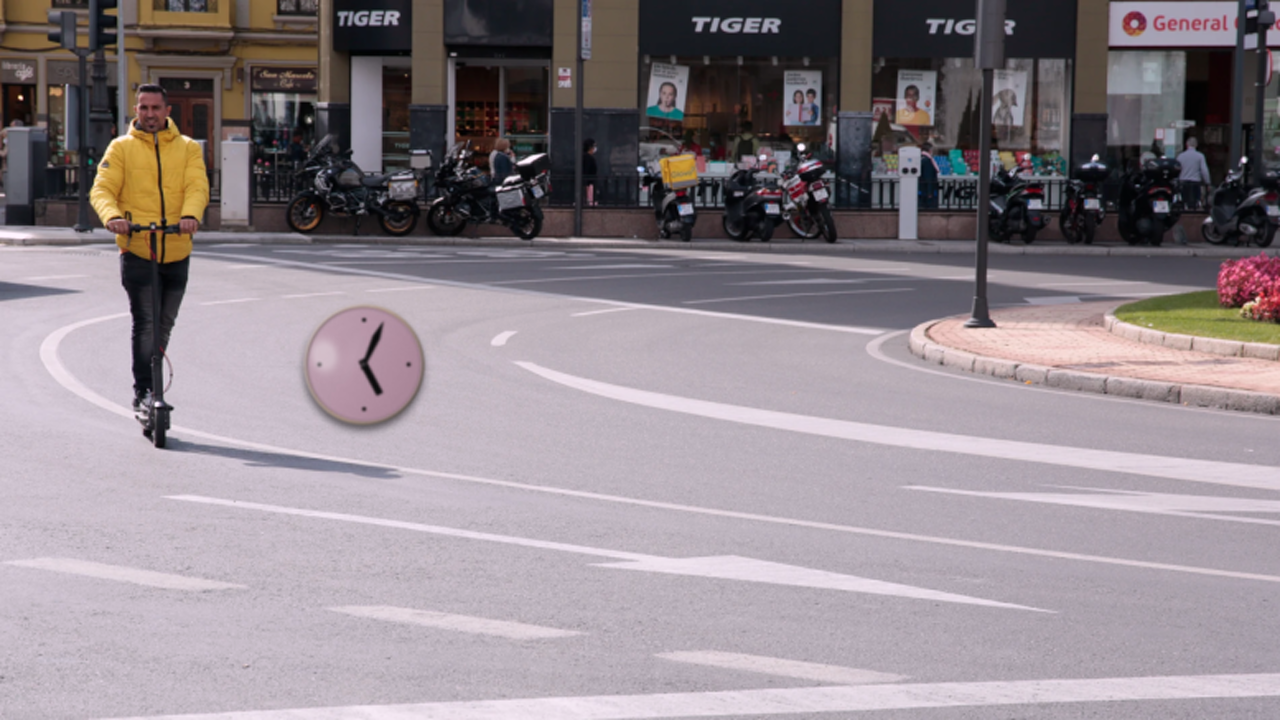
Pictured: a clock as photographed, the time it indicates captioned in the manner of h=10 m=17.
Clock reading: h=5 m=4
